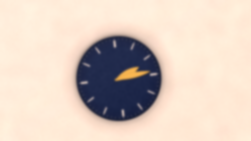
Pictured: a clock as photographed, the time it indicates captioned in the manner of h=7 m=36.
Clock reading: h=2 m=14
